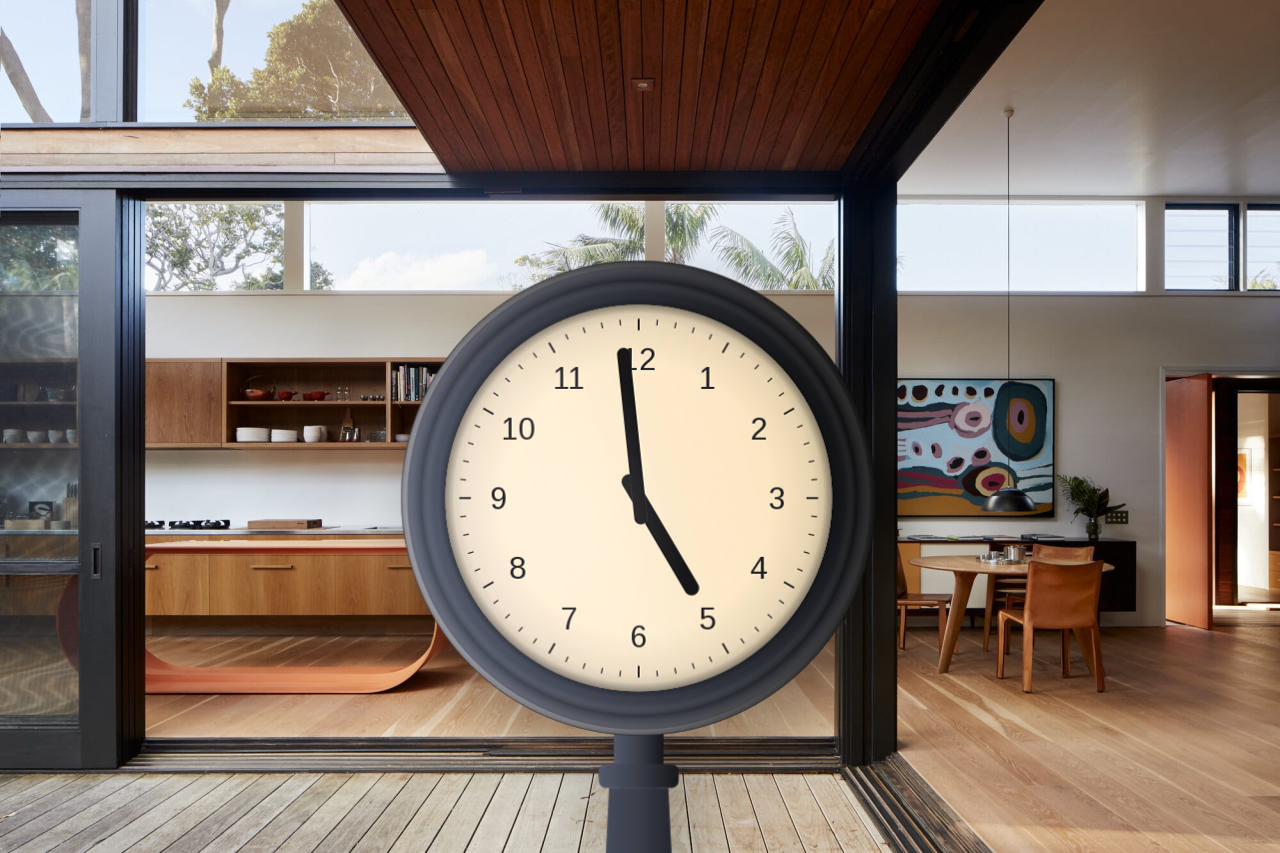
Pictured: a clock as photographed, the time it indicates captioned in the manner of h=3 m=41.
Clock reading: h=4 m=59
